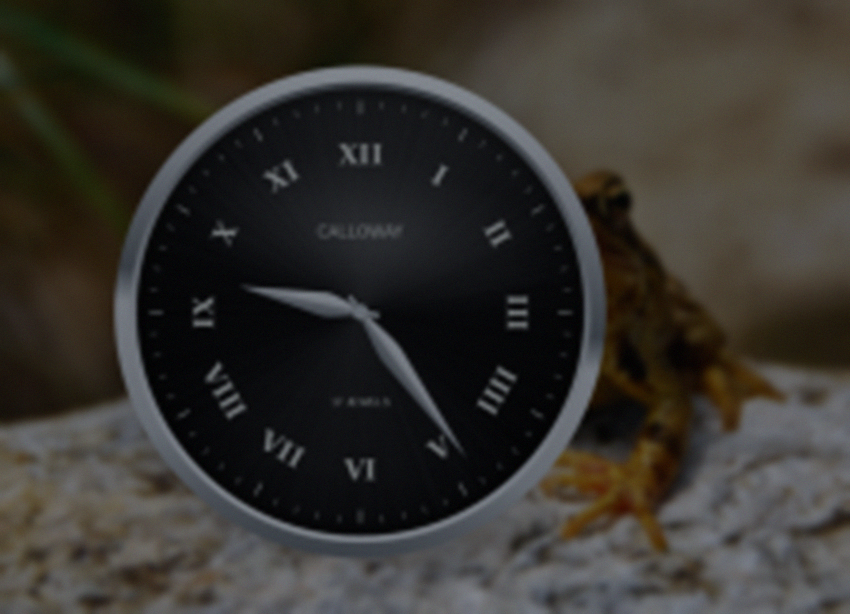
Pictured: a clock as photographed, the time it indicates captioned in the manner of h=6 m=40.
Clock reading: h=9 m=24
